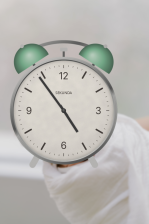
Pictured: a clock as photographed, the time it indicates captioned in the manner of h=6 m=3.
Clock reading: h=4 m=54
